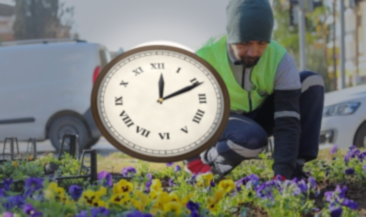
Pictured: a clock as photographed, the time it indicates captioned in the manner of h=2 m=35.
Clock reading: h=12 m=11
